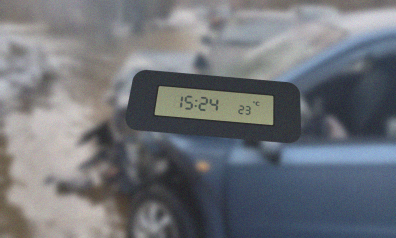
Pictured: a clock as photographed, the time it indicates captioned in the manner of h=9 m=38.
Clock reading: h=15 m=24
